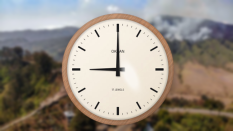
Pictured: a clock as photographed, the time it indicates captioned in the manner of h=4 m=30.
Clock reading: h=9 m=0
